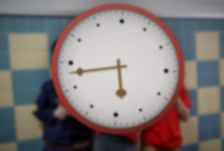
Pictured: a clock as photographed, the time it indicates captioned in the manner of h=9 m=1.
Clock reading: h=5 m=43
